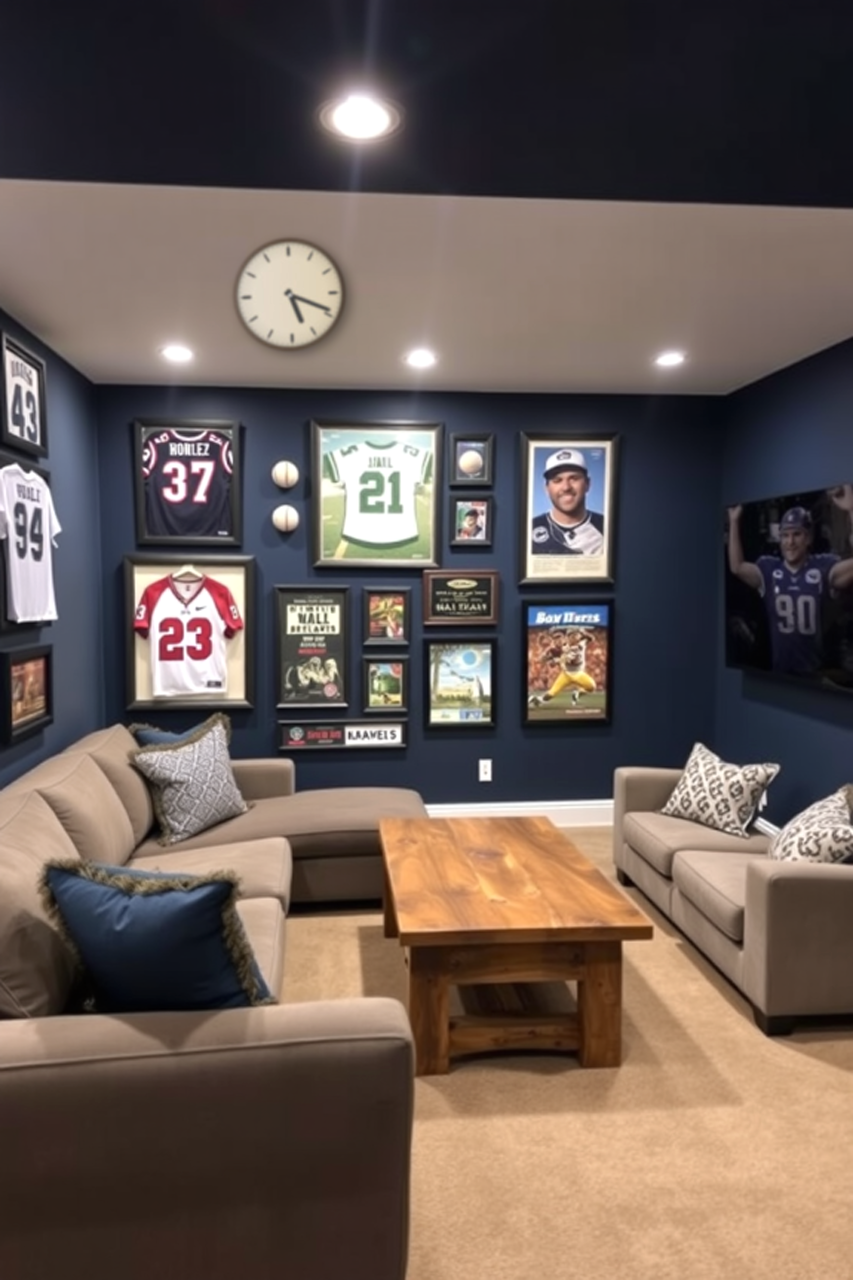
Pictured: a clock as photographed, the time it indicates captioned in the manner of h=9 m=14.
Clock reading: h=5 m=19
